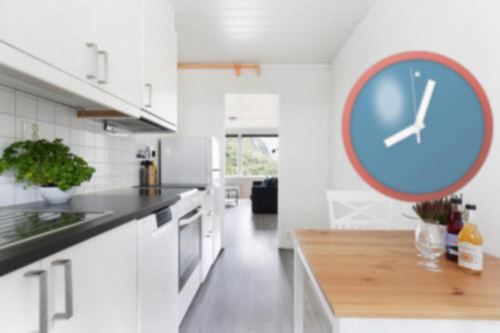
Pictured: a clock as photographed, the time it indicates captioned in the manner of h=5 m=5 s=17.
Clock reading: h=8 m=2 s=59
